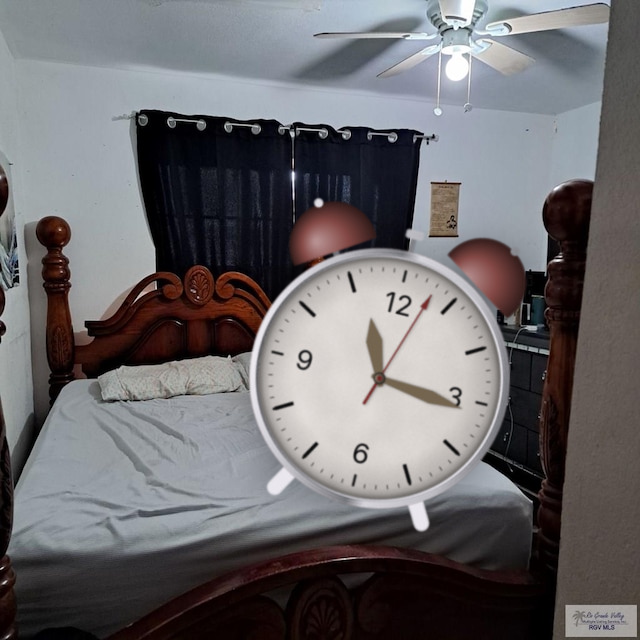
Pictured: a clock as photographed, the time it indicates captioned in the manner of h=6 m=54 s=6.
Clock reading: h=11 m=16 s=3
